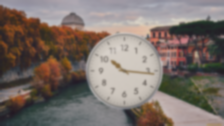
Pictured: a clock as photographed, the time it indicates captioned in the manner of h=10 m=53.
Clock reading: h=10 m=16
